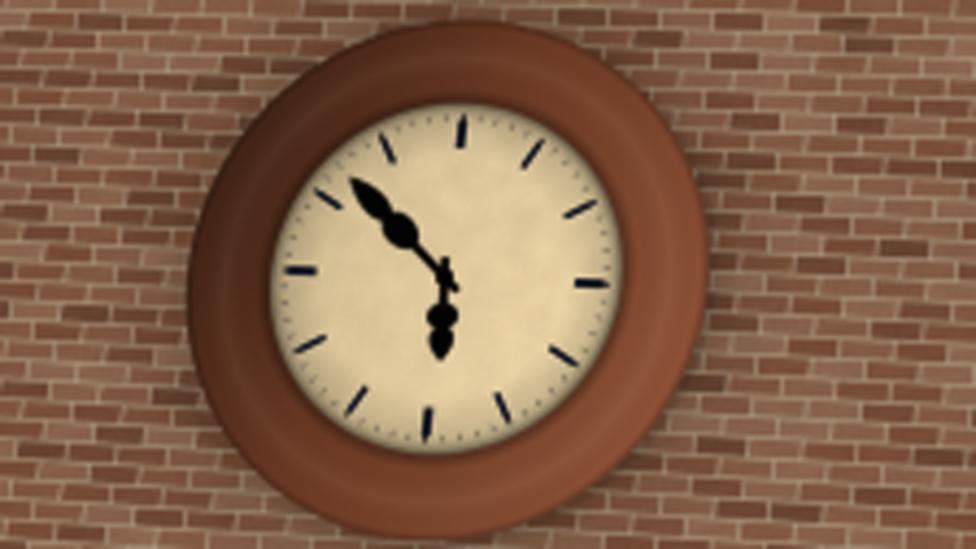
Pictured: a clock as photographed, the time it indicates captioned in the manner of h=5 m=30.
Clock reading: h=5 m=52
